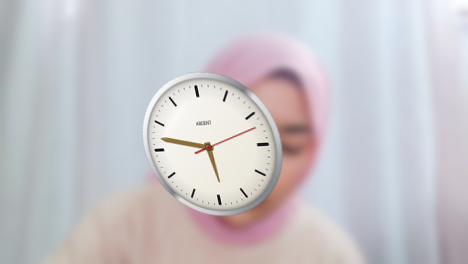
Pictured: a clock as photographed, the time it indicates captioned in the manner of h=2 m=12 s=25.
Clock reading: h=5 m=47 s=12
